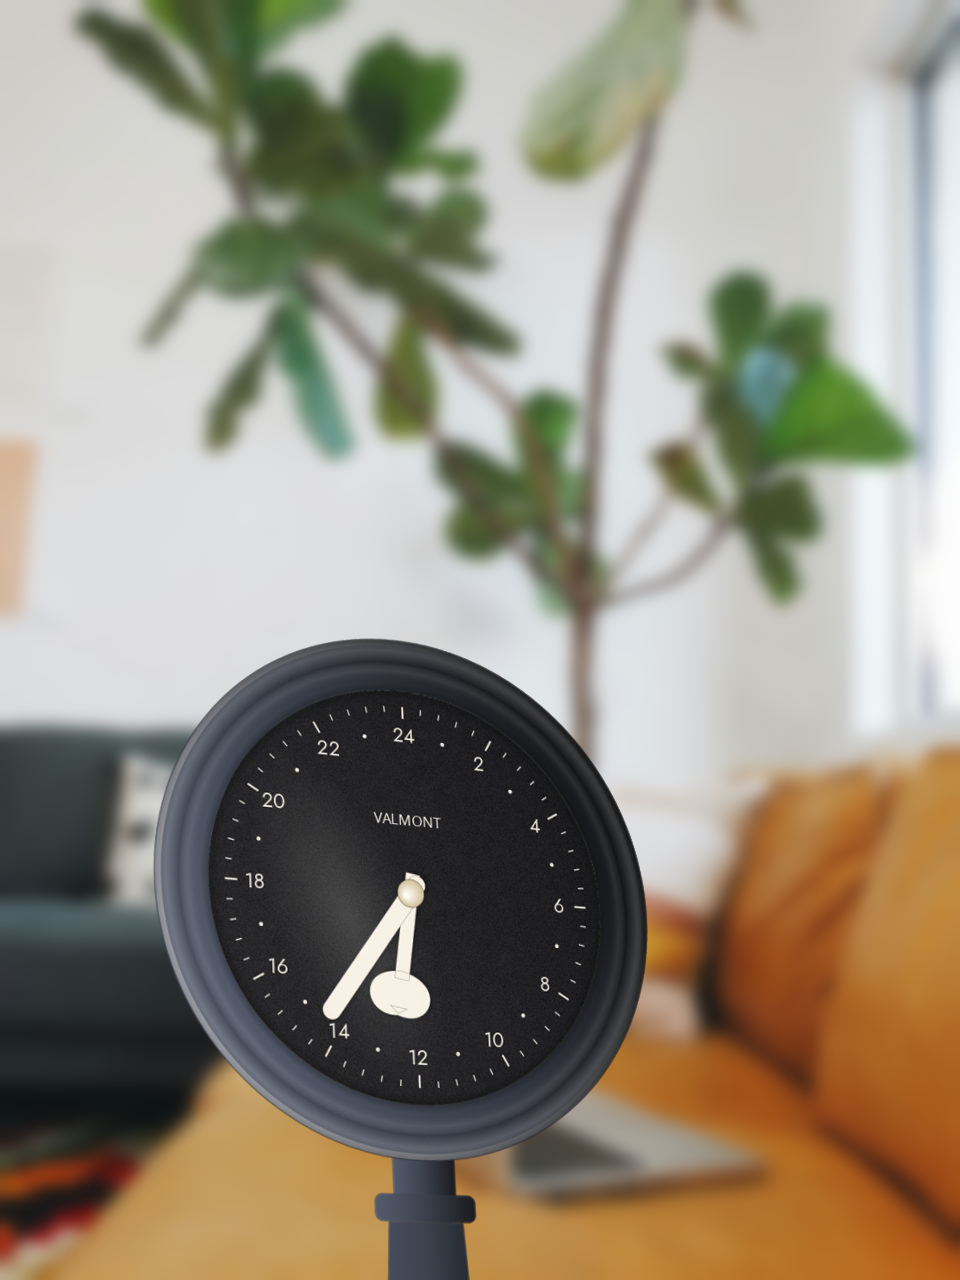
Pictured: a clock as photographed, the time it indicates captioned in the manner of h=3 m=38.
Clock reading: h=12 m=36
